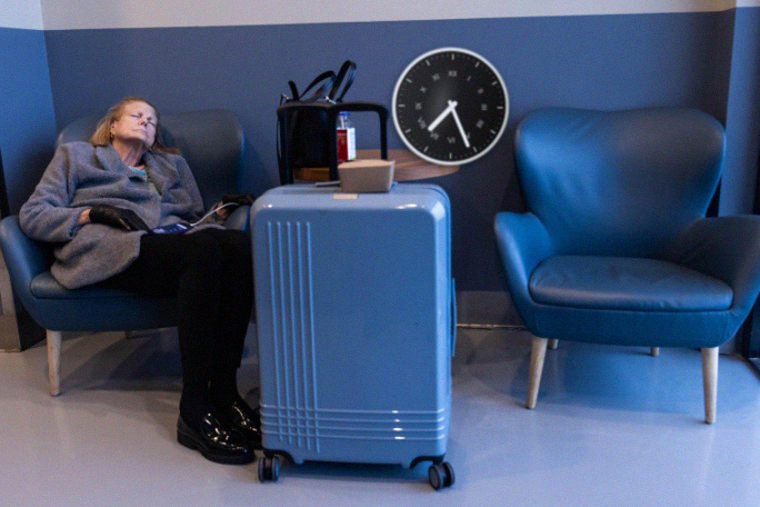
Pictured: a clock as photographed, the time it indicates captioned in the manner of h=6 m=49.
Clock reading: h=7 m=26
